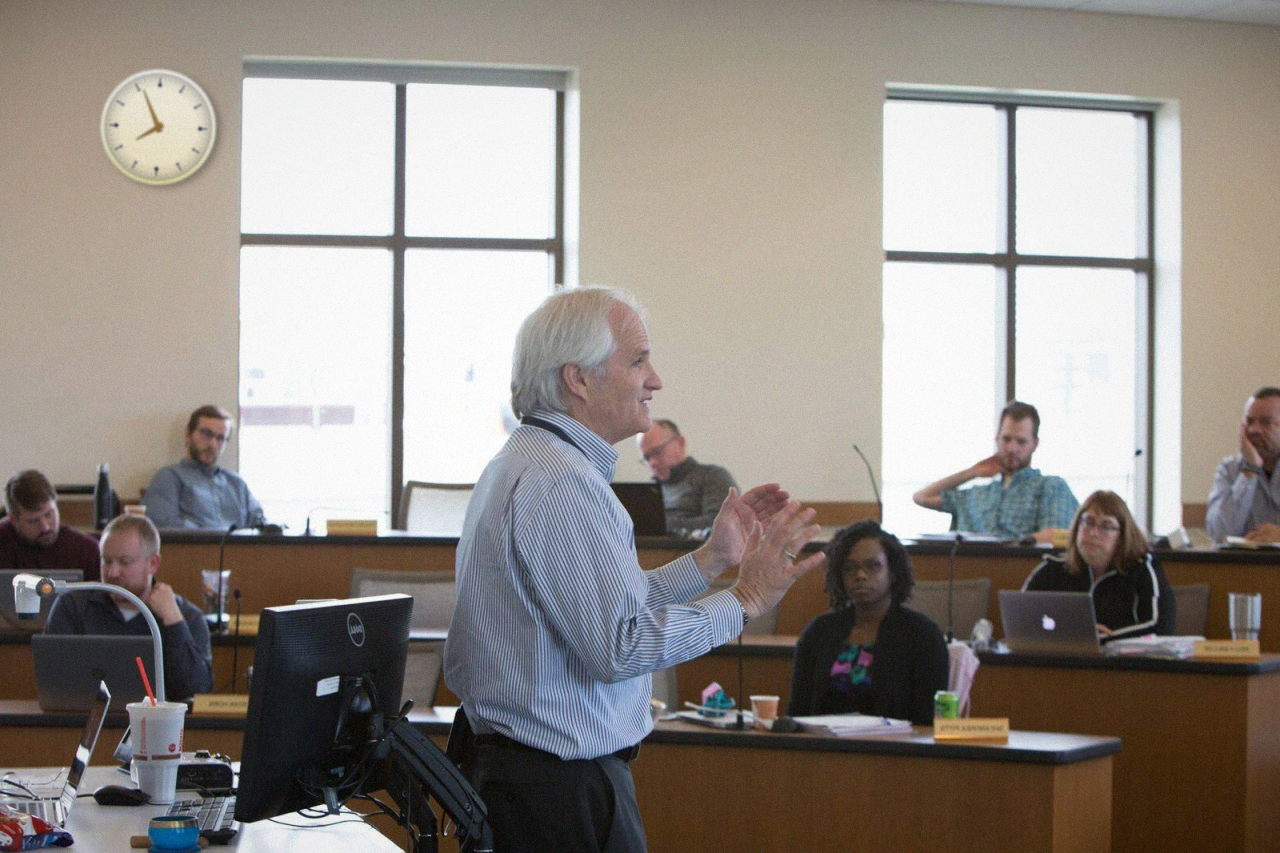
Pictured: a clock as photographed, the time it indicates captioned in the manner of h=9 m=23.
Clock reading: h=7 m=56
